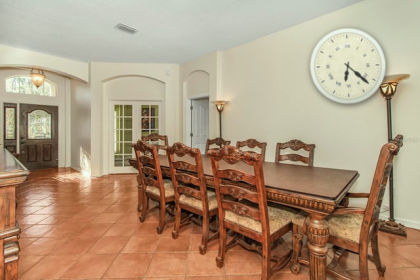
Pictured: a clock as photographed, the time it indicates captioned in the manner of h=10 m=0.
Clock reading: h=6 m=22
